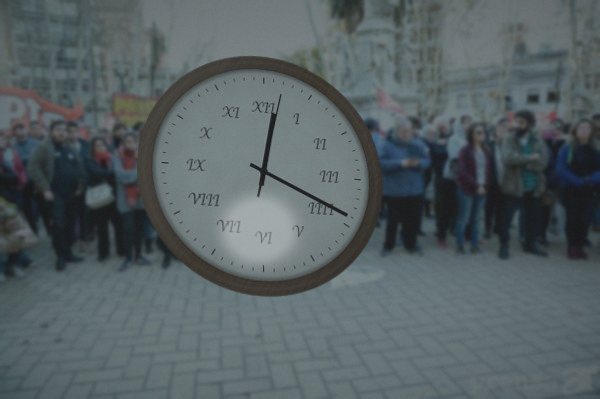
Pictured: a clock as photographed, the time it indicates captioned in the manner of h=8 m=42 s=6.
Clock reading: h=12 m=19 s=2
